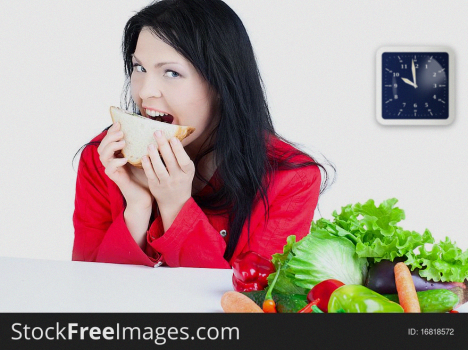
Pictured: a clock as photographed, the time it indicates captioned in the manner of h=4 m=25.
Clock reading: h=9 m=59
